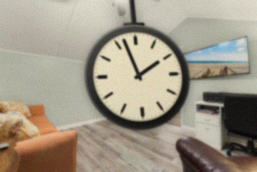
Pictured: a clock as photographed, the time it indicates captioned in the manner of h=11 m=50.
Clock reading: h=1 m=57
